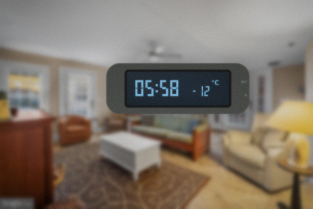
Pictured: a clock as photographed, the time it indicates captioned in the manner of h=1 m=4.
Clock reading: h=5 m=58
